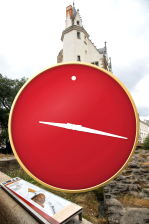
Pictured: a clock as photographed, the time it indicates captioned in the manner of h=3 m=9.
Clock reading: h=9 m=17
